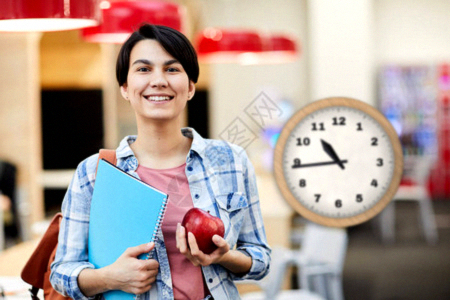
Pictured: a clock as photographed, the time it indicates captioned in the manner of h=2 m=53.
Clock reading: h=10 m=44
